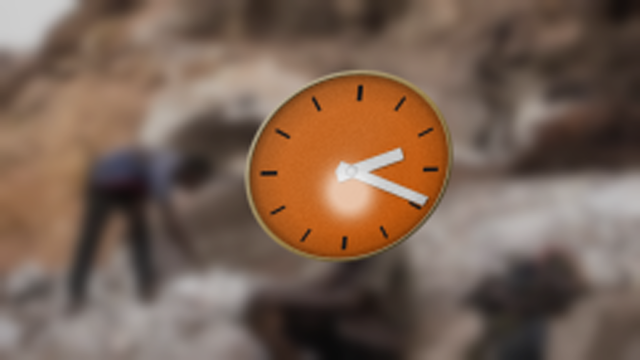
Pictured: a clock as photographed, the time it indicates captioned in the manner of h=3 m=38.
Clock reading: h=2 m=19
